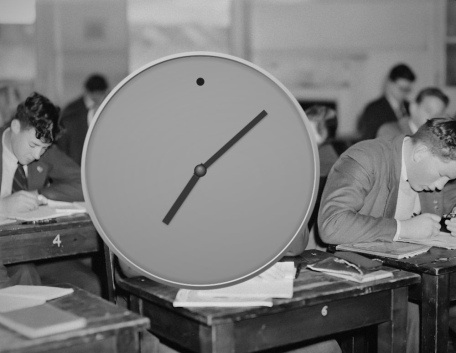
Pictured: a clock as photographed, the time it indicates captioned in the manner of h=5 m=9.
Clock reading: h=7 m=8
